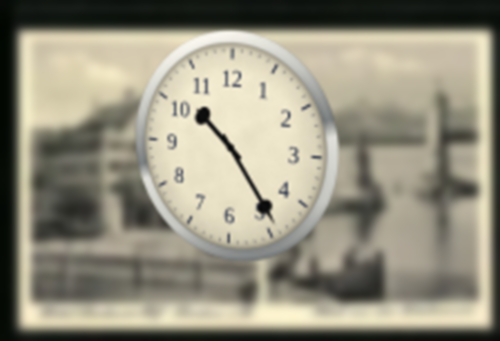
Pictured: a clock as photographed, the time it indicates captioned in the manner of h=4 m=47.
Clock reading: h=10 m=24
